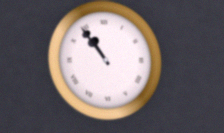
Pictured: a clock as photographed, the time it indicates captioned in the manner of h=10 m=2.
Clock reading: h=10 m=54
